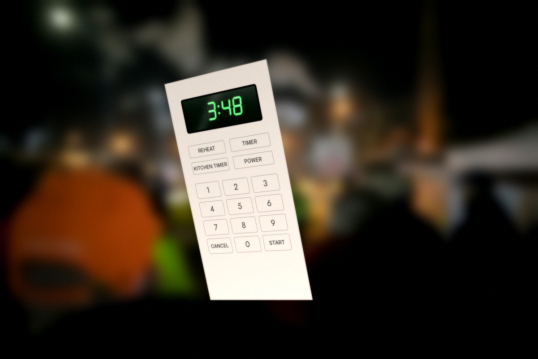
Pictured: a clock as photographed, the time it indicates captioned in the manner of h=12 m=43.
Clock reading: h=3 m=48
